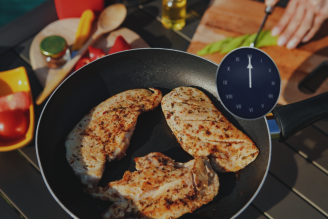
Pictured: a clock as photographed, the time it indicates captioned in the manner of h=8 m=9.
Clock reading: h=12 m=0
